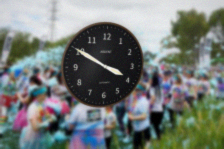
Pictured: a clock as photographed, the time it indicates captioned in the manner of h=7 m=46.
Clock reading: h=3 m=50
